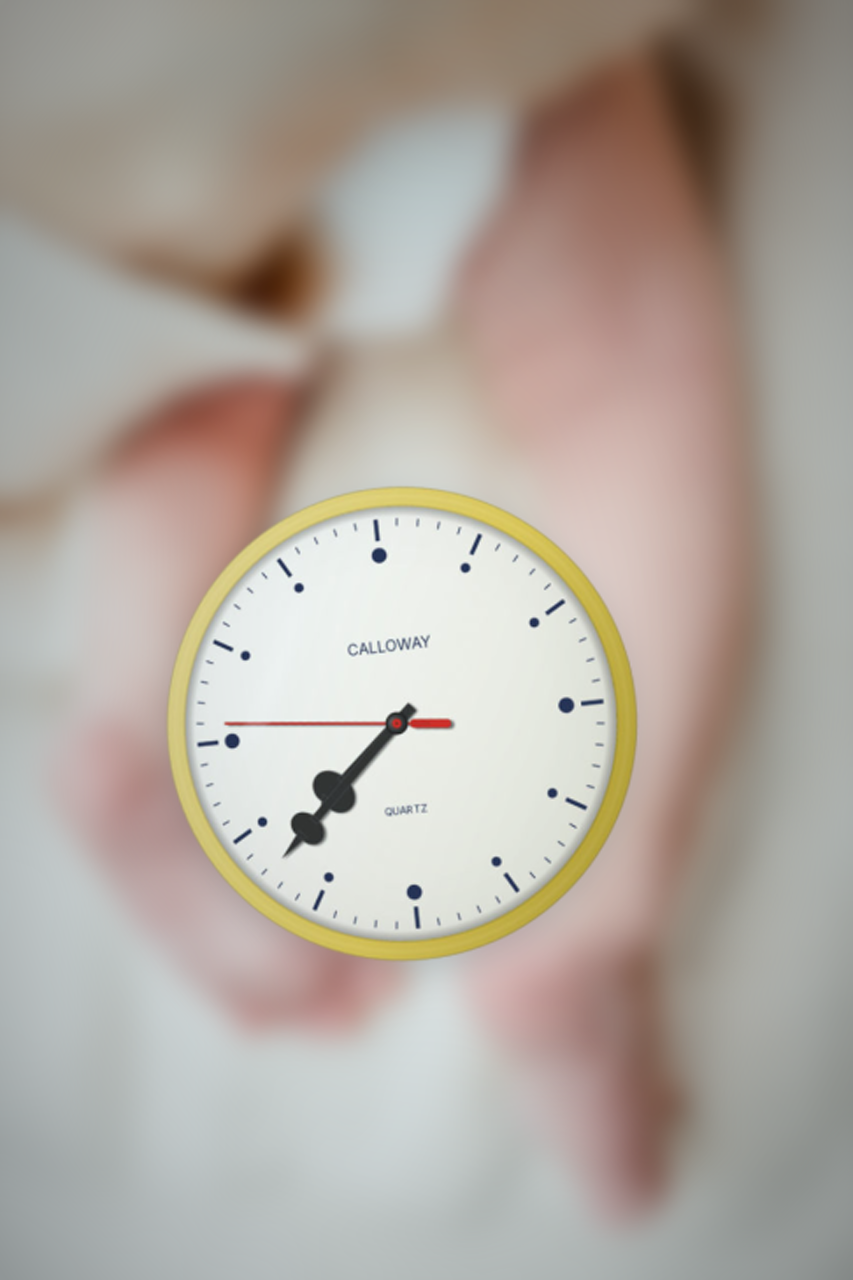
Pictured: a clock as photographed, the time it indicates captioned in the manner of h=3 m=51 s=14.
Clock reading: h=7 m=37 s=46
